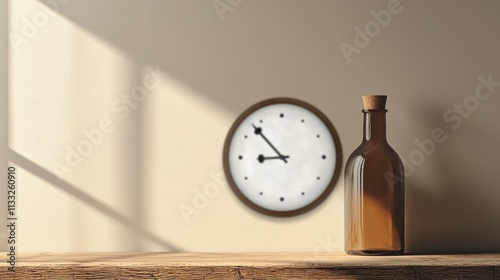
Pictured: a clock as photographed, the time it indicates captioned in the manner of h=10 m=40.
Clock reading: h=8 m=53
